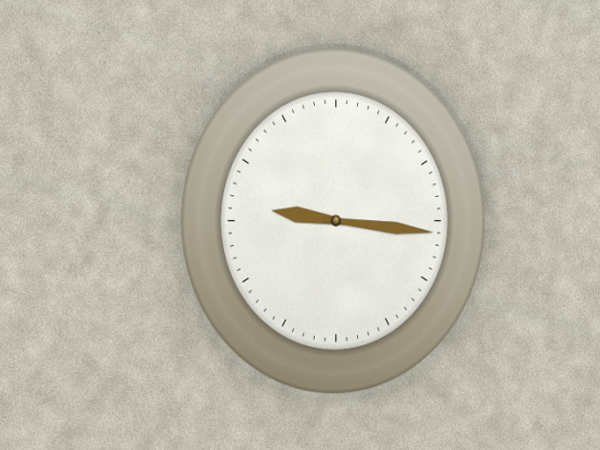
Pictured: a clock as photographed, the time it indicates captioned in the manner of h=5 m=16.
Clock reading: h=9 m=16
